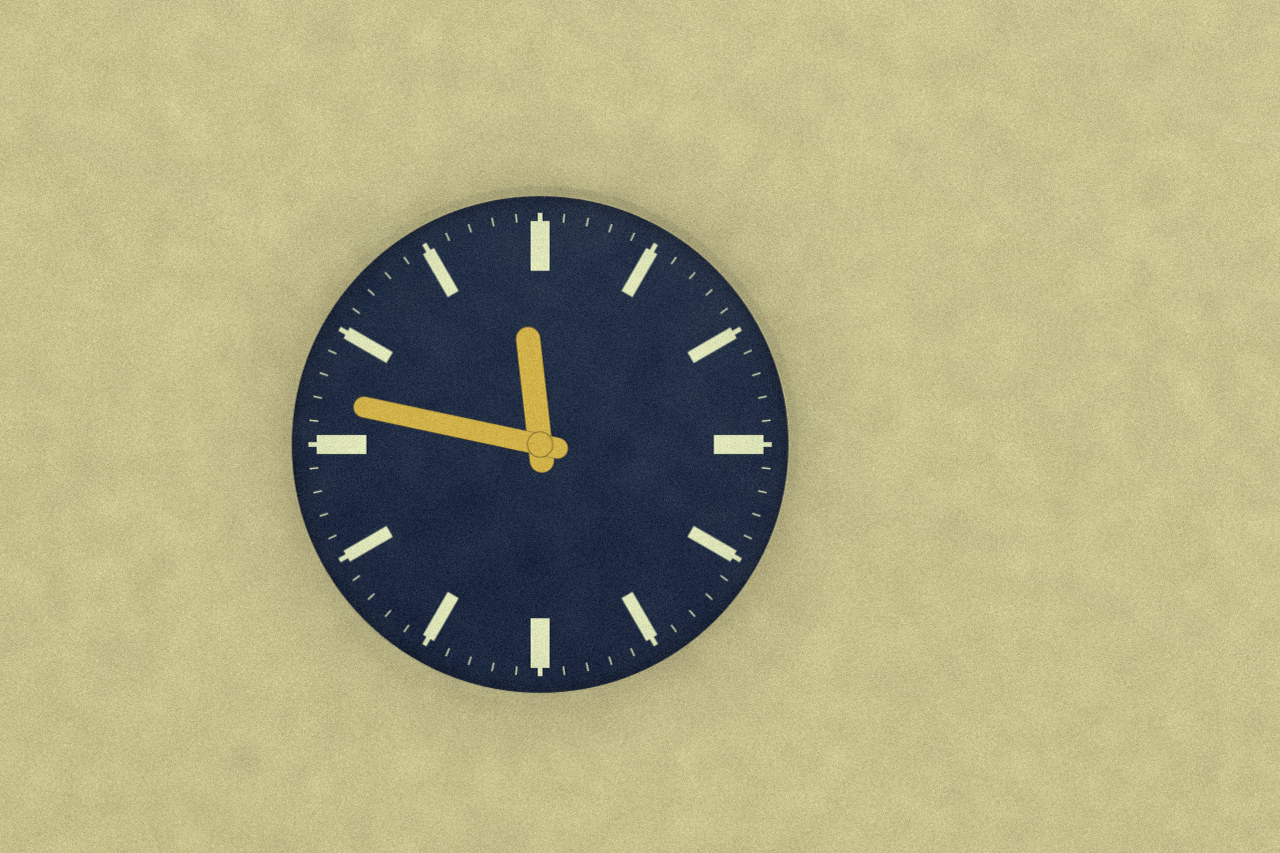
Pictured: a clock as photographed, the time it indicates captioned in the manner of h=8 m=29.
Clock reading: h=11 m=47
